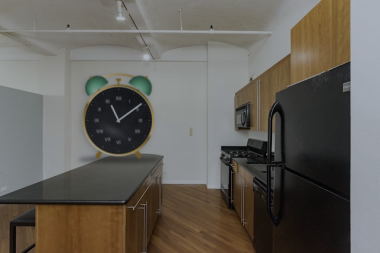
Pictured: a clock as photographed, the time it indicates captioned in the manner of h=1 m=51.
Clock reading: h=11 m=9
